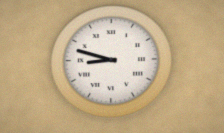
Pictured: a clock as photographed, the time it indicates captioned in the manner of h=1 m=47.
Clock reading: h=8 m=48
